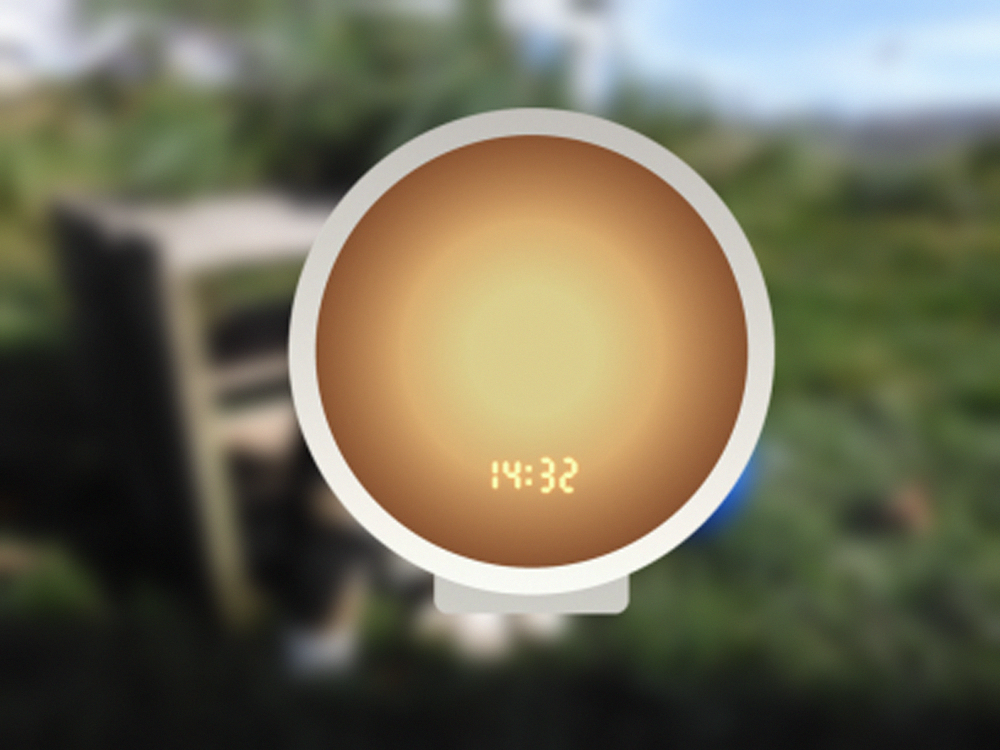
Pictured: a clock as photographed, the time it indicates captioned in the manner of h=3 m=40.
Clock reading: h=14 m=32
